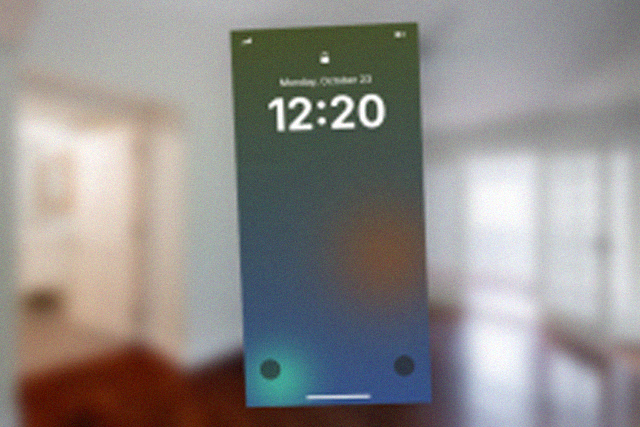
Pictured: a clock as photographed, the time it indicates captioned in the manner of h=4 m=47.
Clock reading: h=12 m=20
